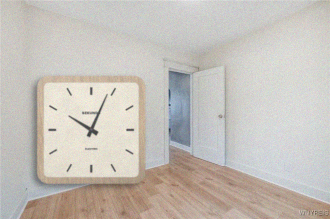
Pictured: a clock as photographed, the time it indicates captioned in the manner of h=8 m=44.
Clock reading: h=10 m=4
